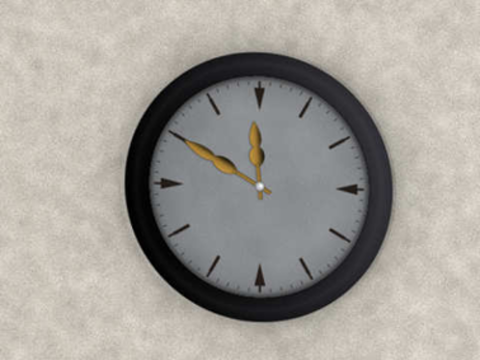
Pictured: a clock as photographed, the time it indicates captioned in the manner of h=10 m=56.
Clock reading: h=11 m=50
